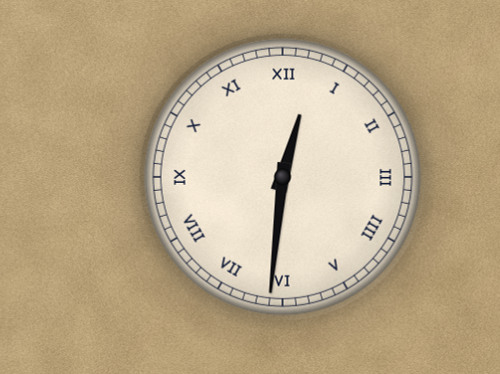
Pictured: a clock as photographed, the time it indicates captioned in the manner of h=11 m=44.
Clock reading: h=12 m=31
